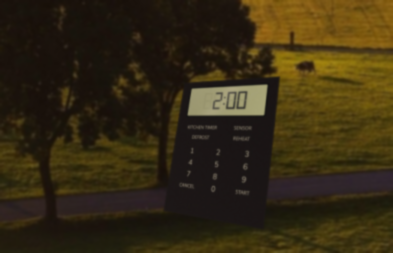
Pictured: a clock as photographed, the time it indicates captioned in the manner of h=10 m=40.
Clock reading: h=2 m=0
